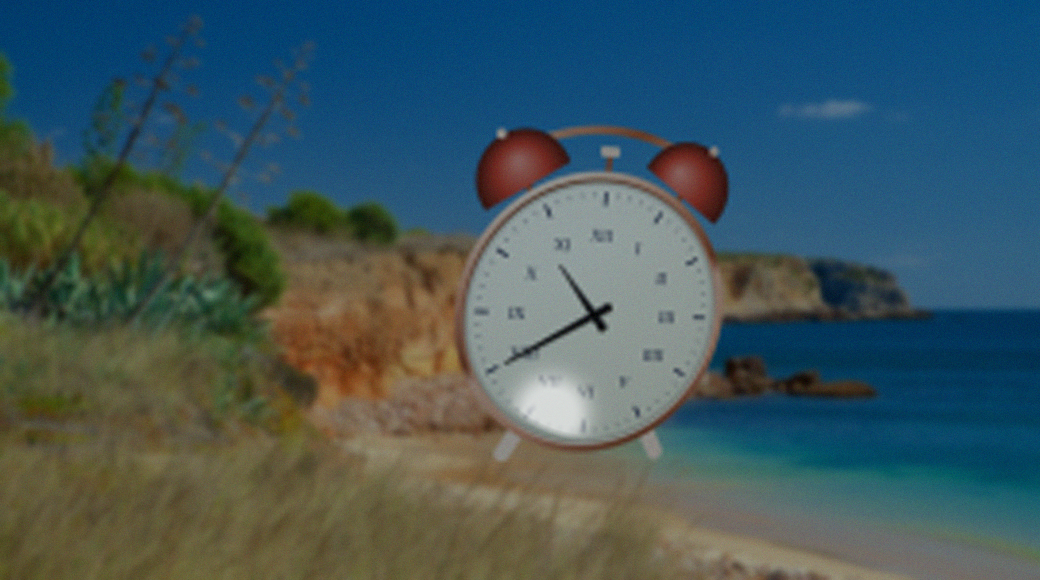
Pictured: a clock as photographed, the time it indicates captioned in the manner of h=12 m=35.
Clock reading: h=10 m=40
